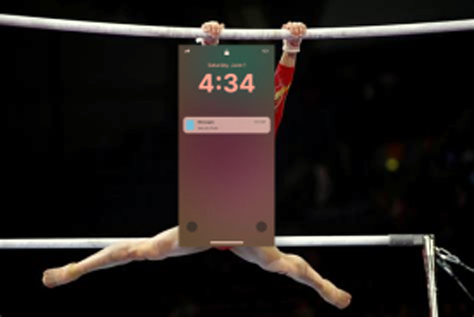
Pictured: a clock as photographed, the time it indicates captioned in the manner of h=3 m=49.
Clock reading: h=4 m=34
